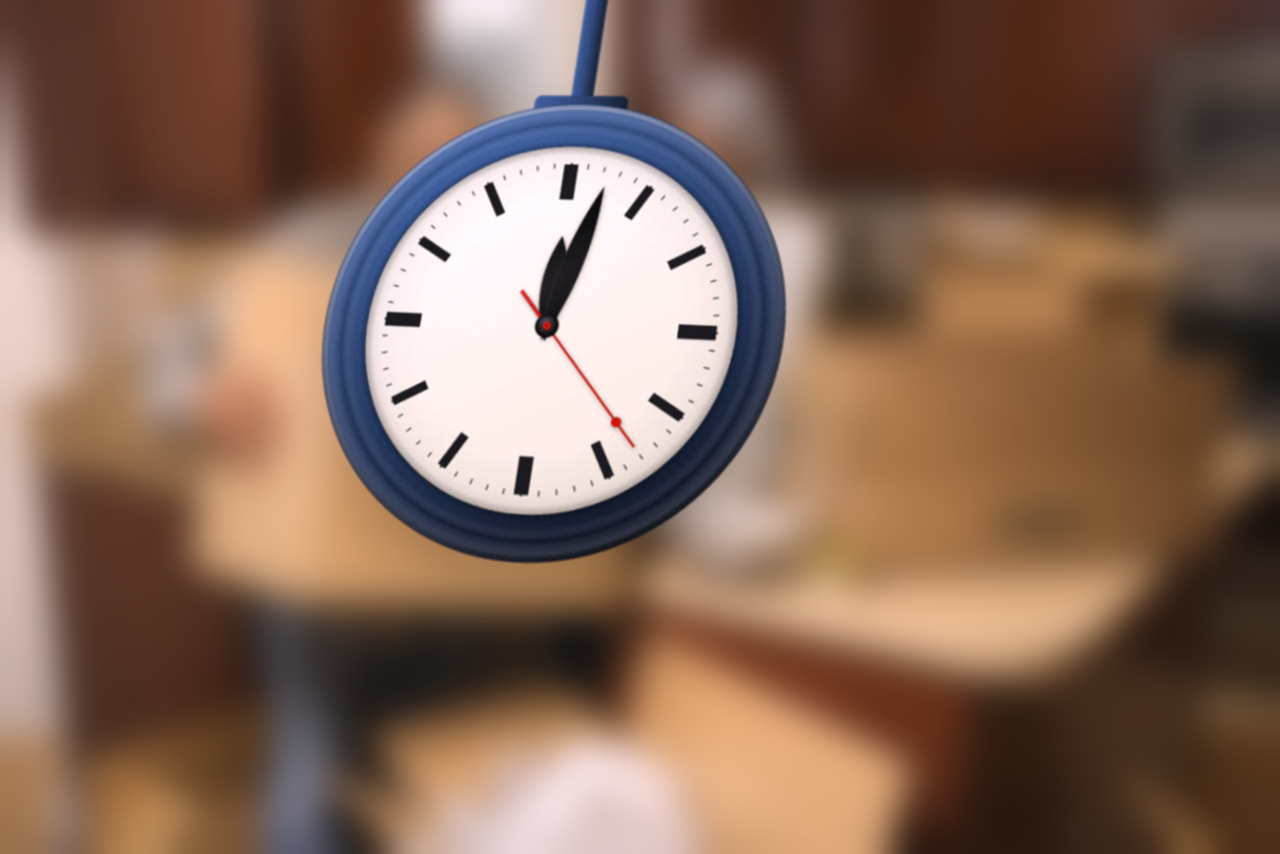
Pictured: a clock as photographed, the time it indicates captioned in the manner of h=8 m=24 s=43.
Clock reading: h=12 m=2 s=23
